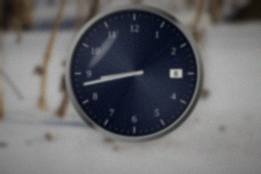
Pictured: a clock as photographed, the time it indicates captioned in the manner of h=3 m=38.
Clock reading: h=8 m=43
